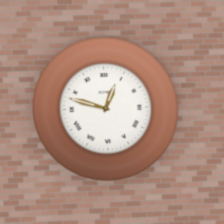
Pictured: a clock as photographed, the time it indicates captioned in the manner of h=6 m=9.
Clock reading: h=12 m=48
